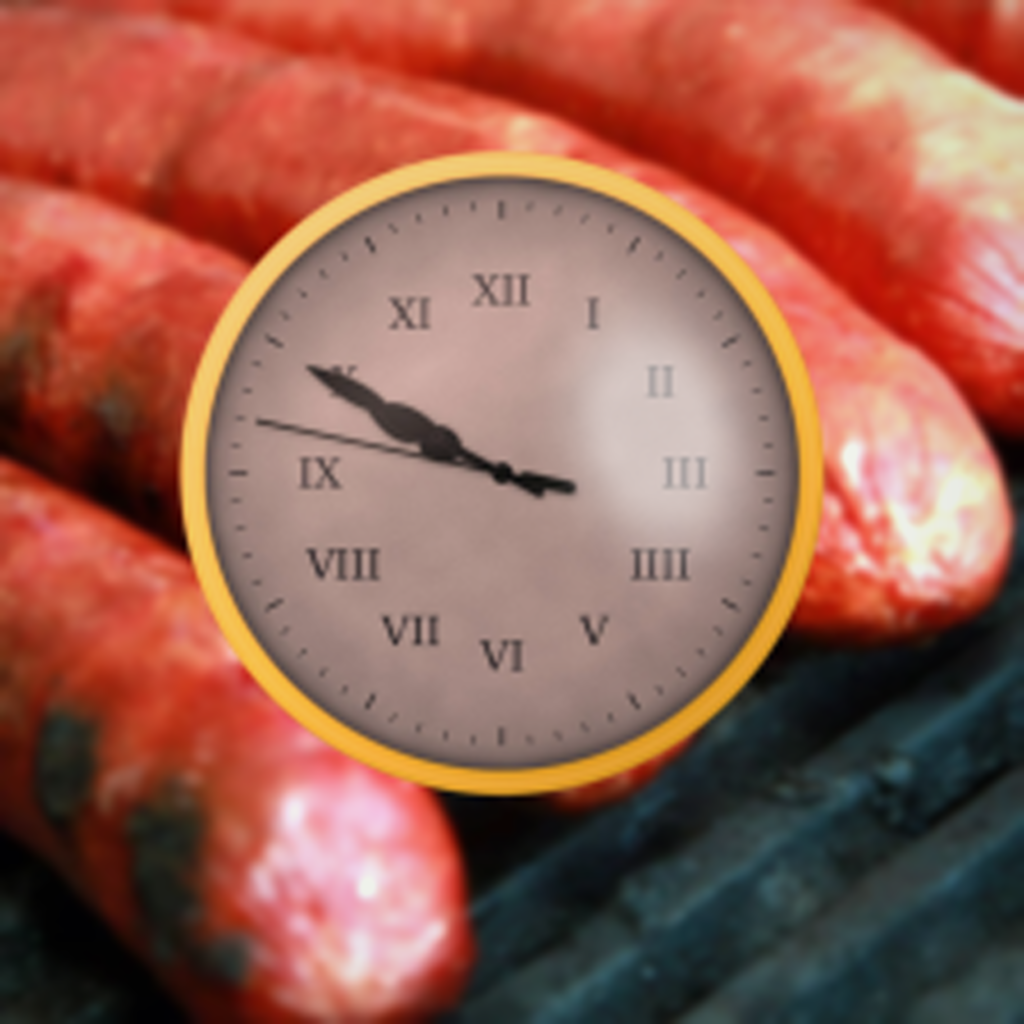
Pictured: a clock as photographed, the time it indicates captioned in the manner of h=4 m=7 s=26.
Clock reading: h=9 m=49 s=47
